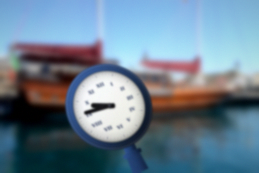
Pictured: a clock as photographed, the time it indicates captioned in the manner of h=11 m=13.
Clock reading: h=9 m=46
